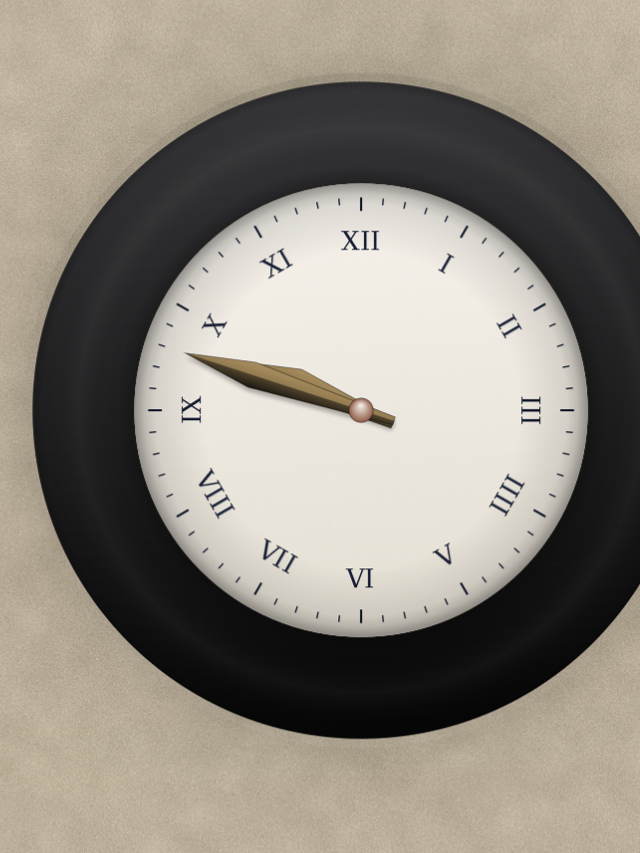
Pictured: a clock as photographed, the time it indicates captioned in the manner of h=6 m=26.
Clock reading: h=9 m=48
